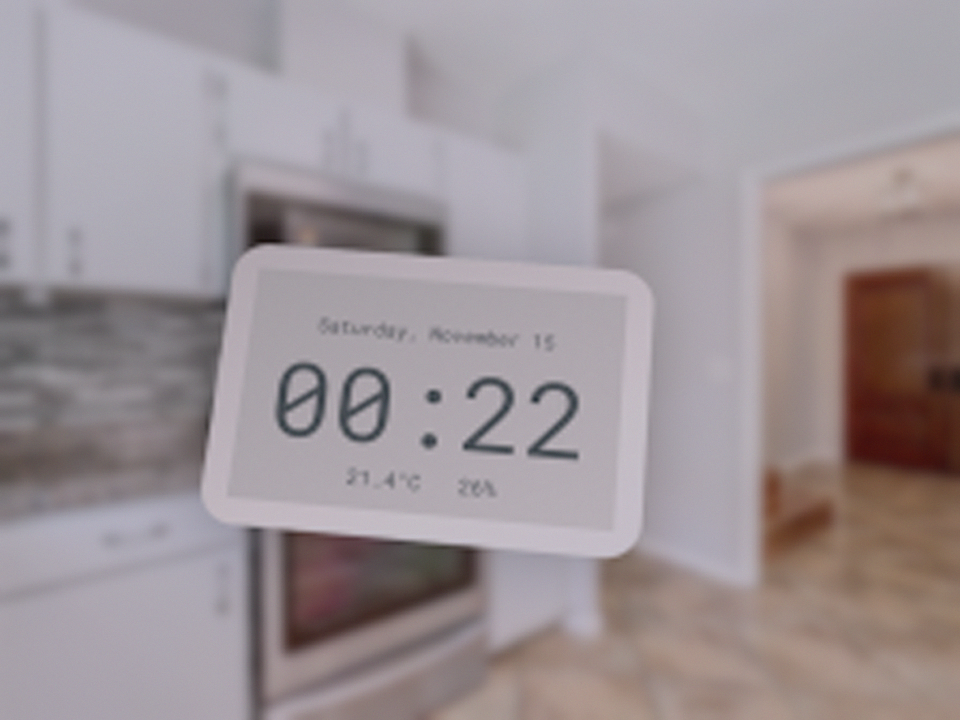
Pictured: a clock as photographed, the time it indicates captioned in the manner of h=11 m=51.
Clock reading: h=0 m=22
